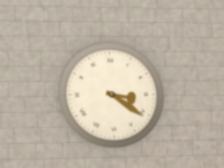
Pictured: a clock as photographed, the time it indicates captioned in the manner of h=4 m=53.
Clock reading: h=3 m=21
